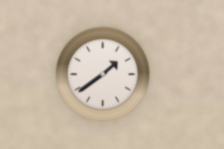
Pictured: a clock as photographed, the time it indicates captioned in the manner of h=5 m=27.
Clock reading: h=1 m=39
